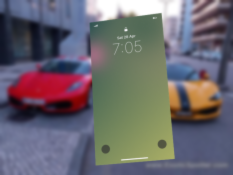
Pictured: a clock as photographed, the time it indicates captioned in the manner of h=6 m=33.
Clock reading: h=7 m=5
